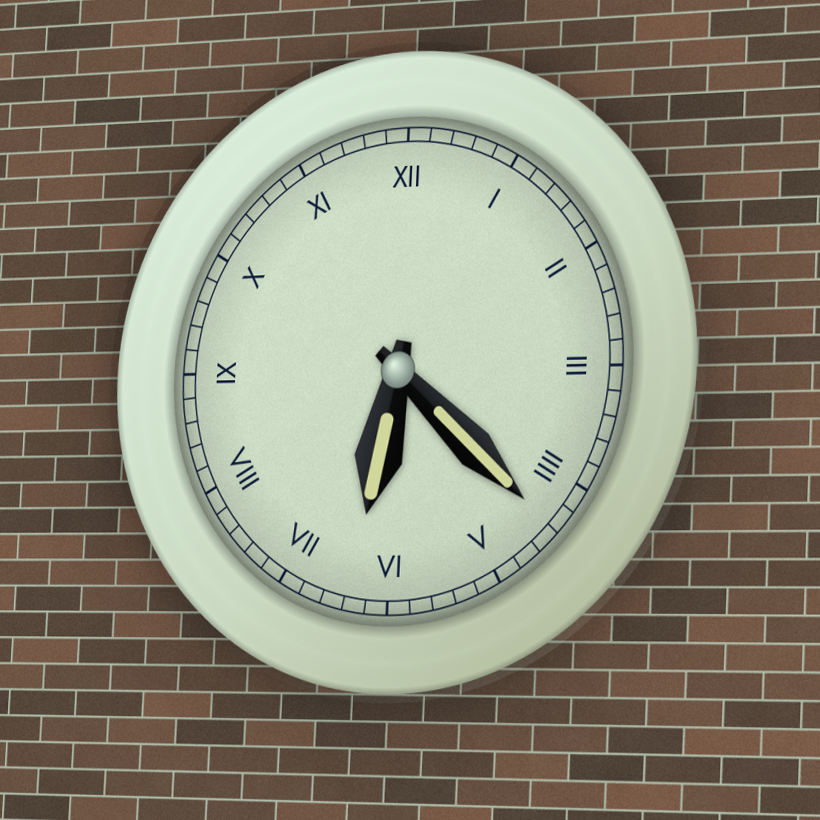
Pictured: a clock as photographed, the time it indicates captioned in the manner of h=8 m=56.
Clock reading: h=6 m=22
